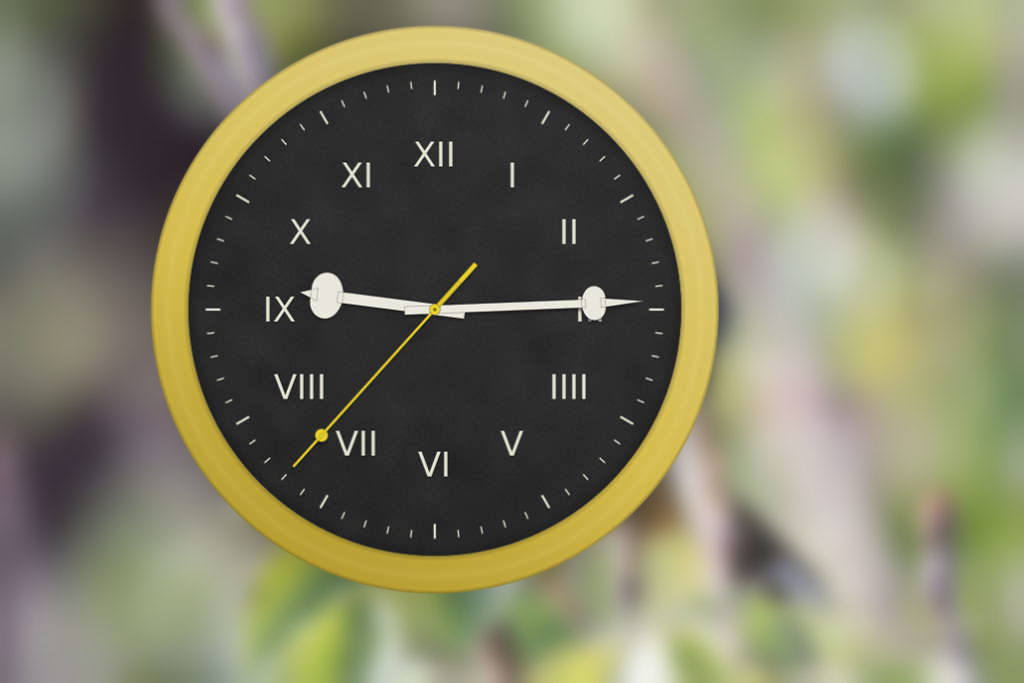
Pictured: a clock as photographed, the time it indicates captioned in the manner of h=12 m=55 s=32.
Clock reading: h=9 m=14 s=37
